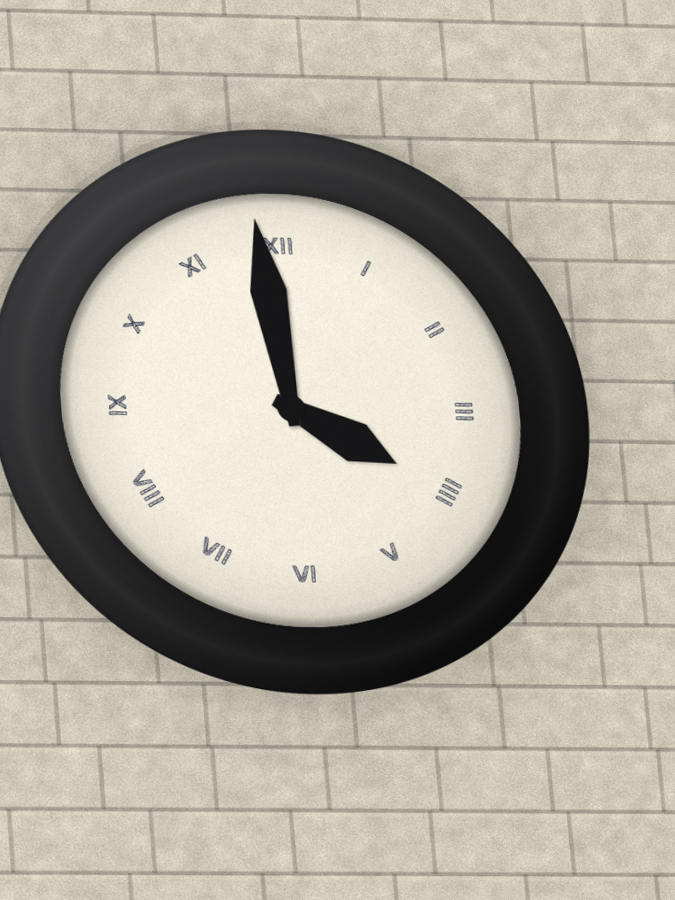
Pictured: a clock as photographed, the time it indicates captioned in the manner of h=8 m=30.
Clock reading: h=3 m=59
